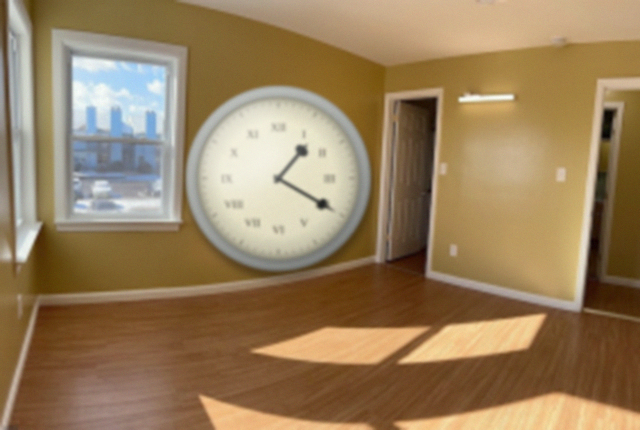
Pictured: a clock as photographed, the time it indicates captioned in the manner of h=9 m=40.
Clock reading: h=1 m=20
